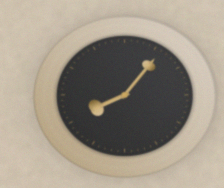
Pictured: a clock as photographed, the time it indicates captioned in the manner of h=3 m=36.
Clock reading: h=8 m=6
